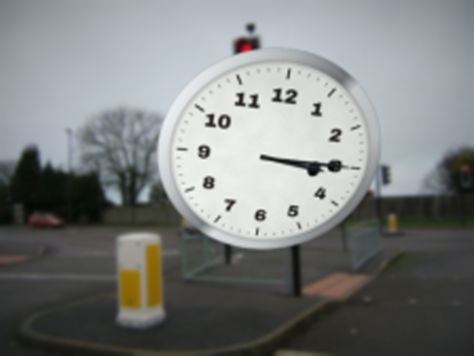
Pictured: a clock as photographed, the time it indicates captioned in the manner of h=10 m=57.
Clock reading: h=3 m=15
